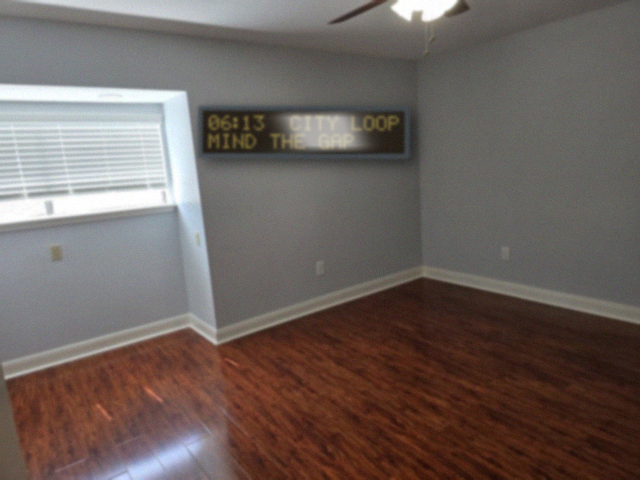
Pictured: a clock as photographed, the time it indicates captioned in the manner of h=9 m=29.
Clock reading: h=6 m=13
